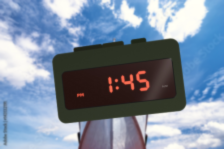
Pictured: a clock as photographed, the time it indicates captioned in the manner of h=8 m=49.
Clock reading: h=1 m=45
